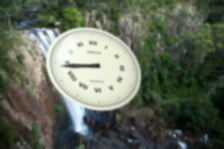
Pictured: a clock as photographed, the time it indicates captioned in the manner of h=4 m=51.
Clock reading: h=8 m=44
